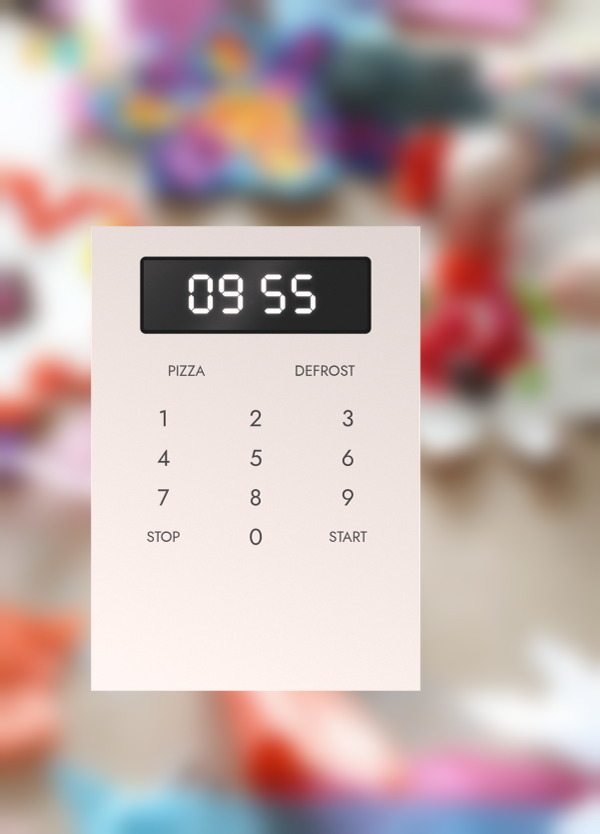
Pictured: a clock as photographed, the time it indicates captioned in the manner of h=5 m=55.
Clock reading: h=9 m=55
